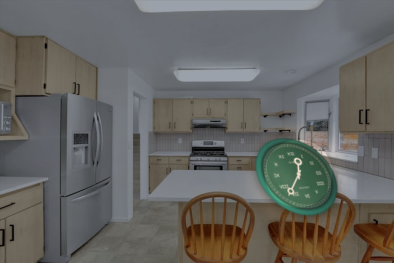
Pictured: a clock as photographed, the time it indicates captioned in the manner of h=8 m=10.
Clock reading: h=12 m=37
